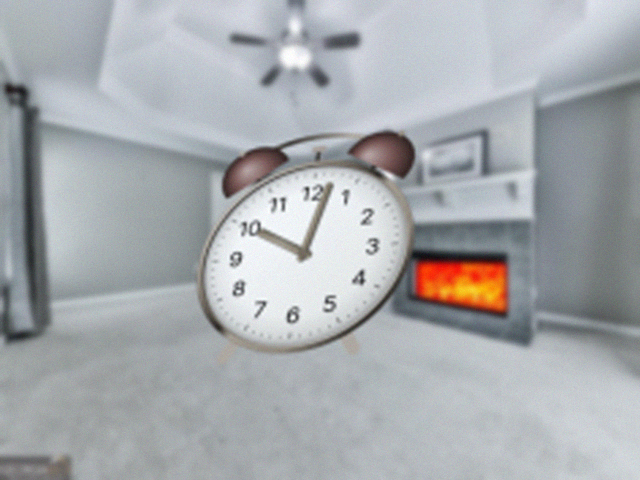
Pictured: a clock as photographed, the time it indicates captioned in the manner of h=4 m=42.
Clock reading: h=10 m=2
